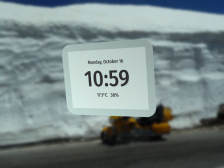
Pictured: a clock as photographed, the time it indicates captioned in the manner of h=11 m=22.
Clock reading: h=10 m=59
